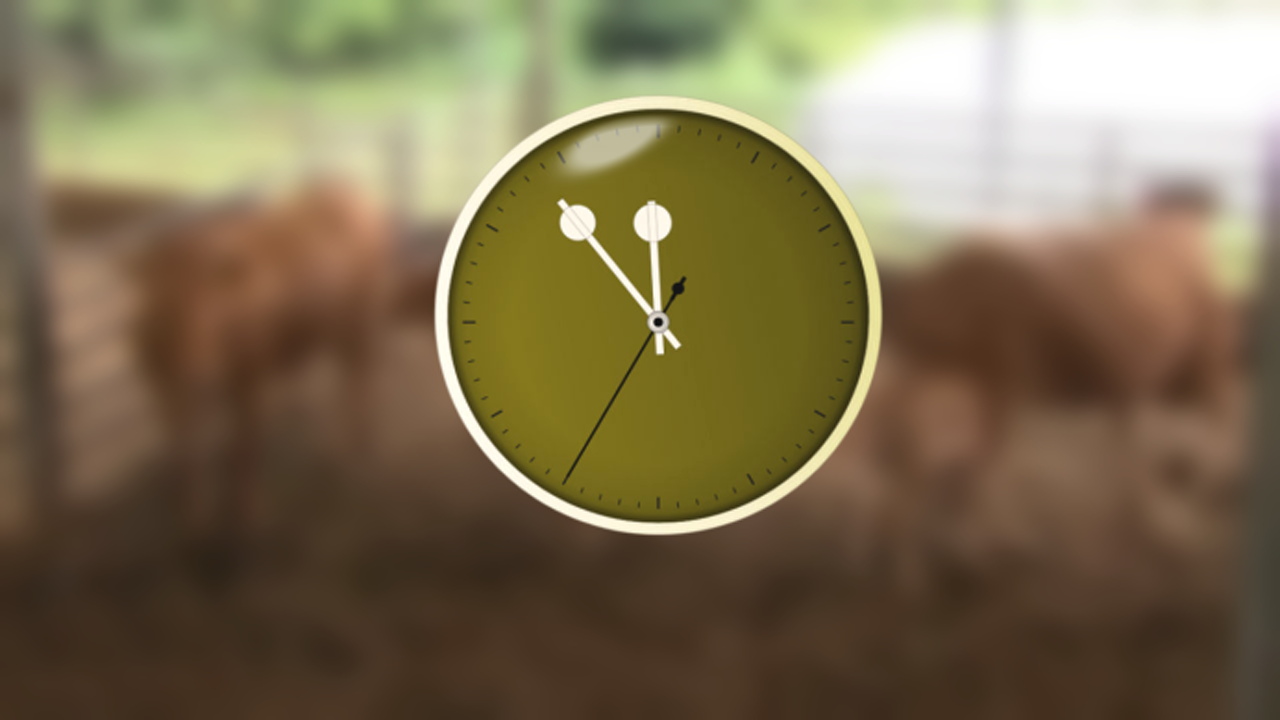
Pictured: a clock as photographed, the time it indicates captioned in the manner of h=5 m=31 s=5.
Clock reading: h=11 m=53 s=35
